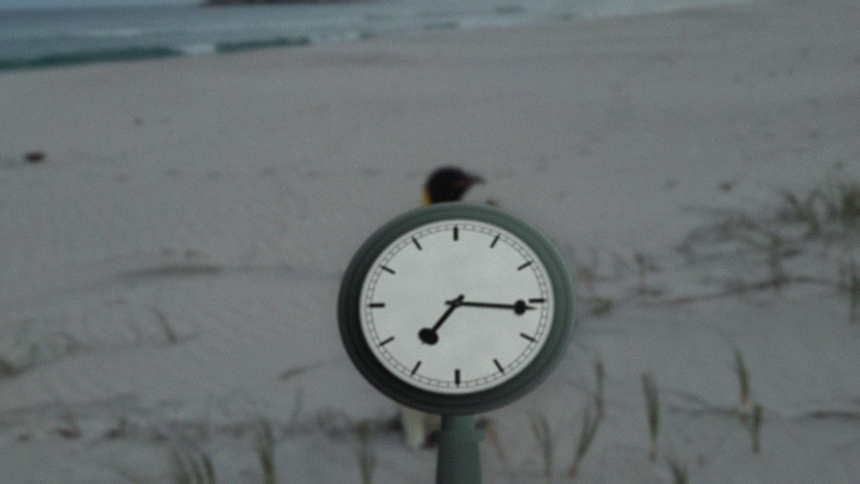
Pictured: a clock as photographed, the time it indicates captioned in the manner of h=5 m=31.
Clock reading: h=7 m=16
